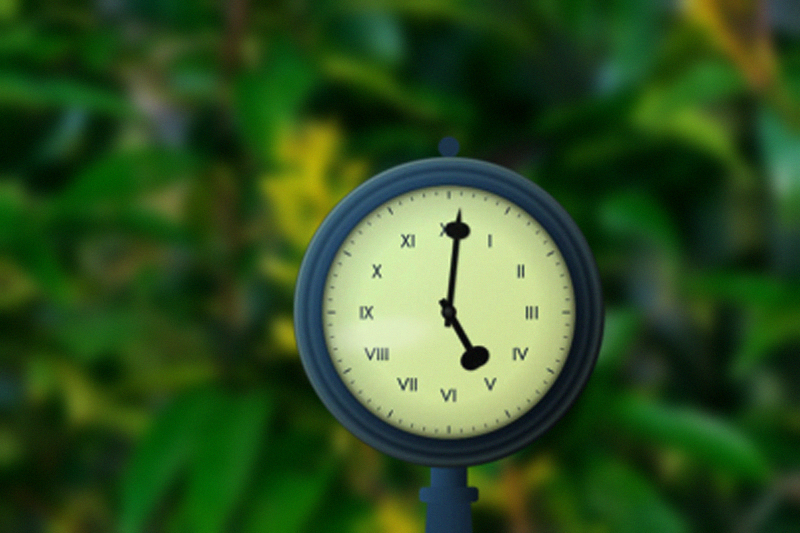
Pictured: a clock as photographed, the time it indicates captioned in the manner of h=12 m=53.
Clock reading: h=5 m=1
